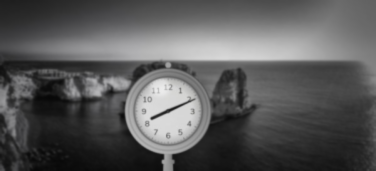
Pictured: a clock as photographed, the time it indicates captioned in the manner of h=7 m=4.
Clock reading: h=8 m=11
